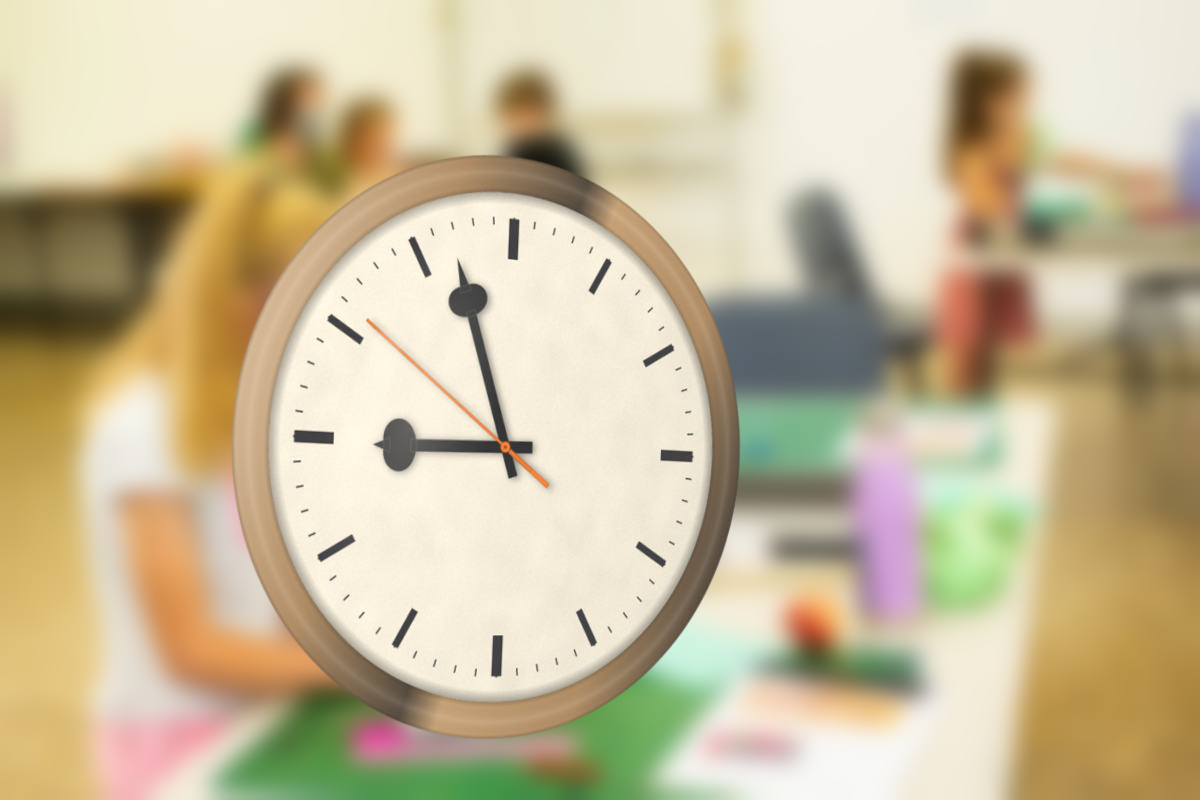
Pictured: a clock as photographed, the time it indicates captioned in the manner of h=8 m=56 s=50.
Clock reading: h=8 m=56 s=51
